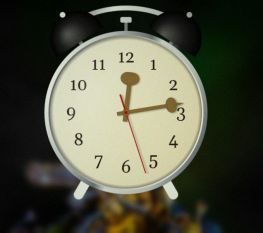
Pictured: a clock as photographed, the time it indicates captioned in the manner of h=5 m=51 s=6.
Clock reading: h=12 m=13 s=27
